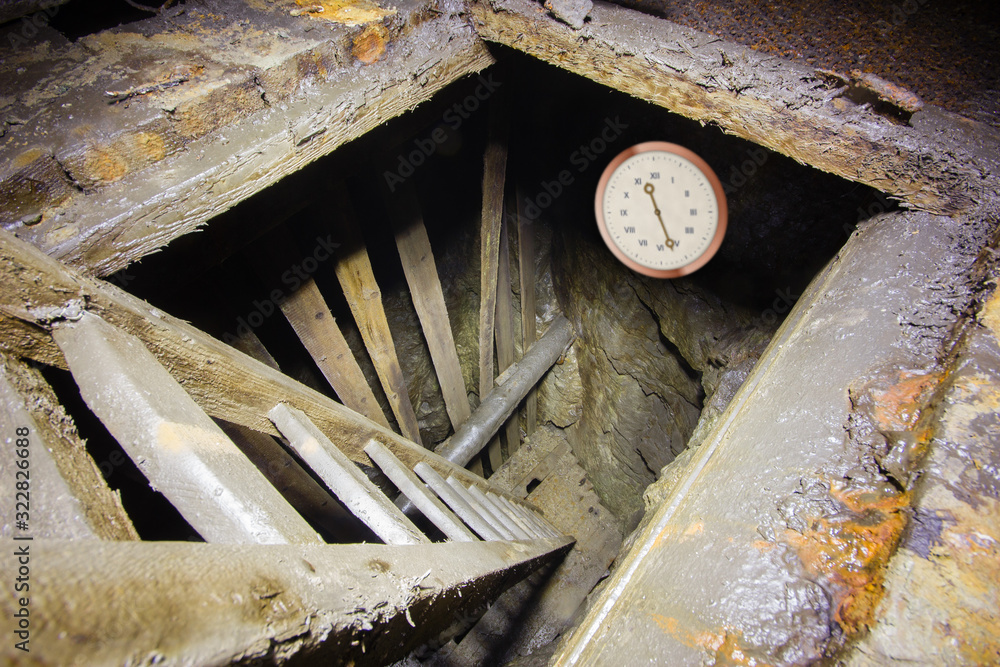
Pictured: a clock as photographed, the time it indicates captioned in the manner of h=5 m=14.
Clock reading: h=11 m=27
